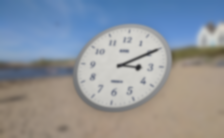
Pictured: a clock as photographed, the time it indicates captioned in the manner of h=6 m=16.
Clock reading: h=3 m=10
